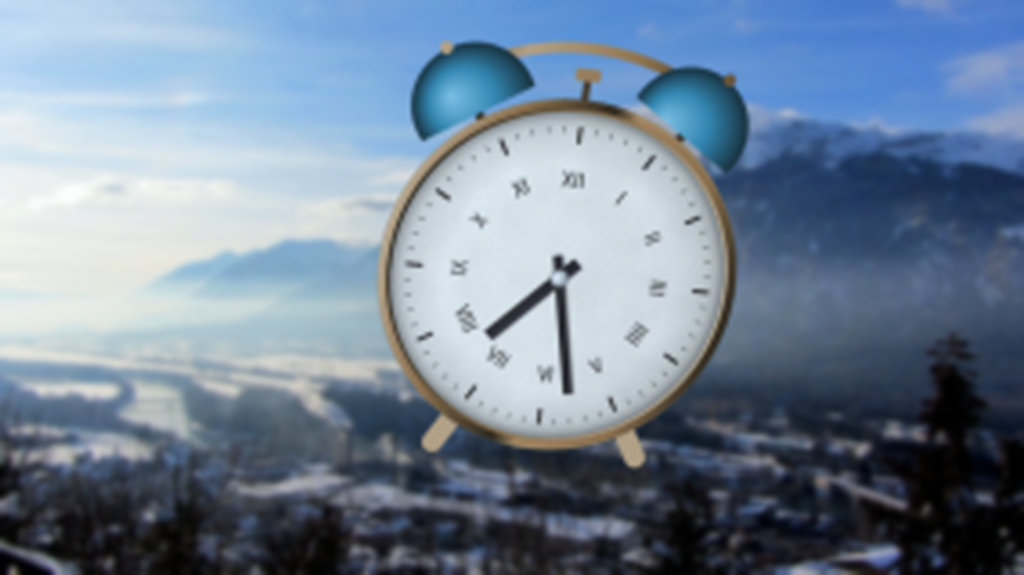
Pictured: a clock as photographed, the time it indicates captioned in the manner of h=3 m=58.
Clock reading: h=7 m=28
